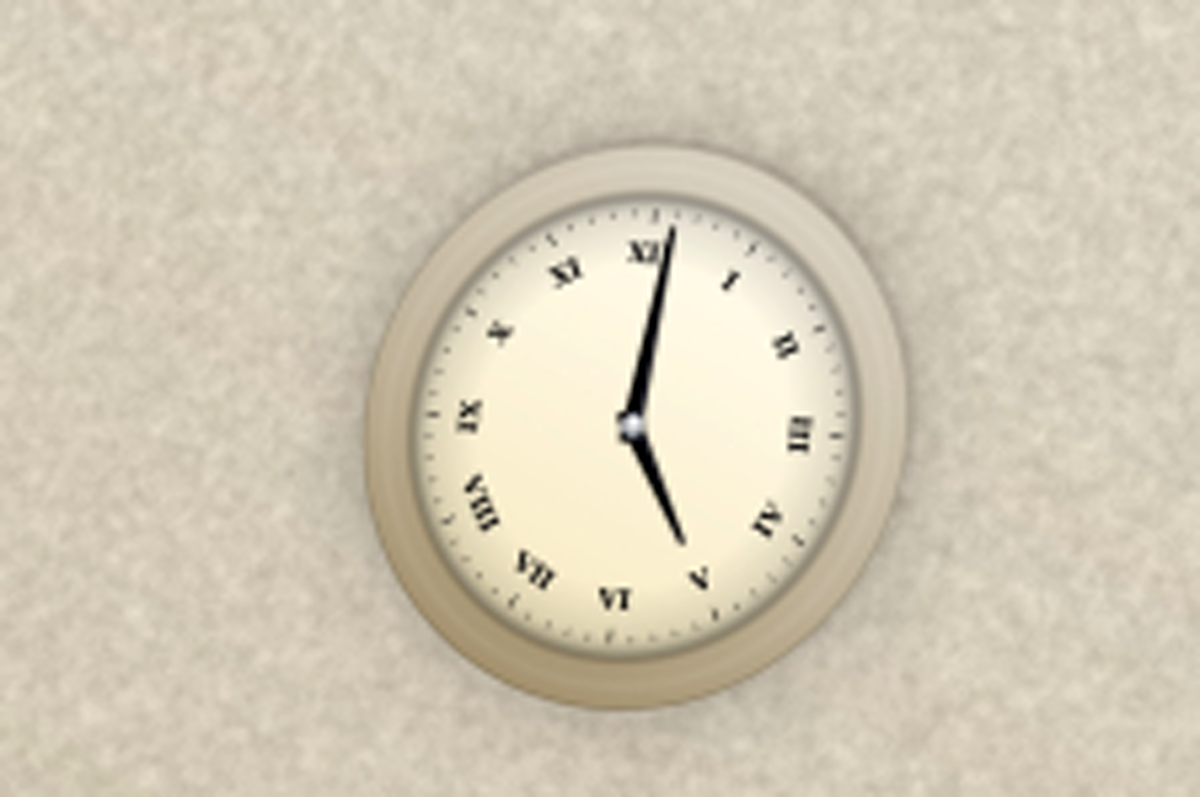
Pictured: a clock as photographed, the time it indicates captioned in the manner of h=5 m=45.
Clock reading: h=5 m=1
